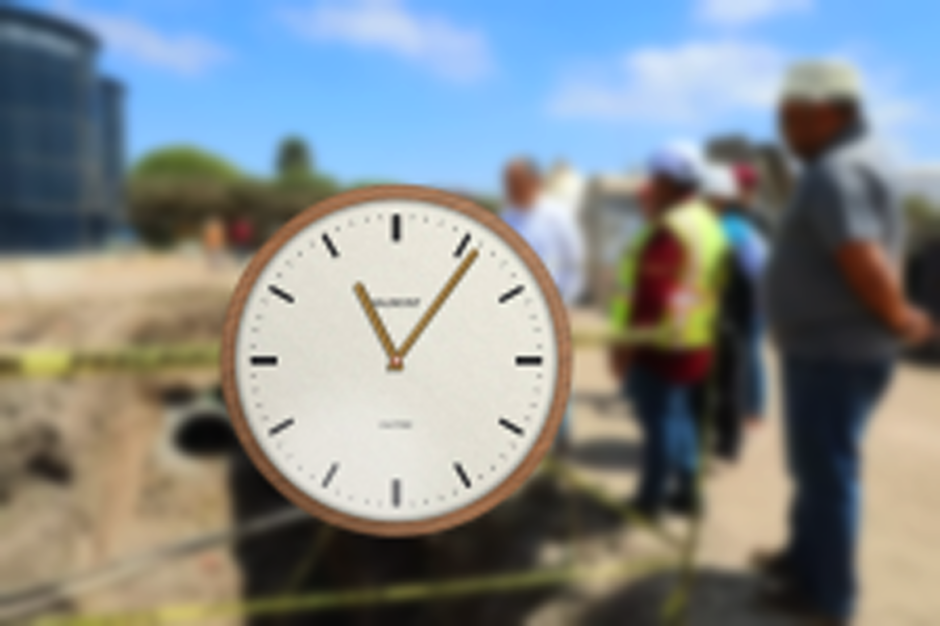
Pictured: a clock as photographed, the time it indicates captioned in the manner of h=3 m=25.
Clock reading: h=11 m=6
